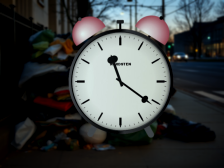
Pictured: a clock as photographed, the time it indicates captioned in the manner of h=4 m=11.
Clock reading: h=11 m=21
